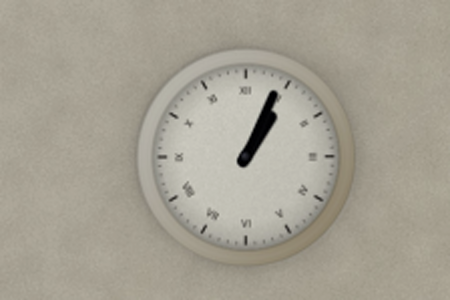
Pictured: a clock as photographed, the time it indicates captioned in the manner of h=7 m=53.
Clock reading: h=1 m=4
